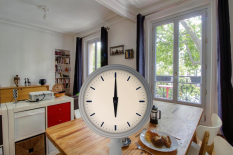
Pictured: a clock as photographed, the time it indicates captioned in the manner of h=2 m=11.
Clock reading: h=6 m=0
